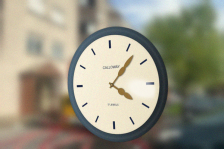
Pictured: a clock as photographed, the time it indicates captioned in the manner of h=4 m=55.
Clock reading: h=4 m=7
